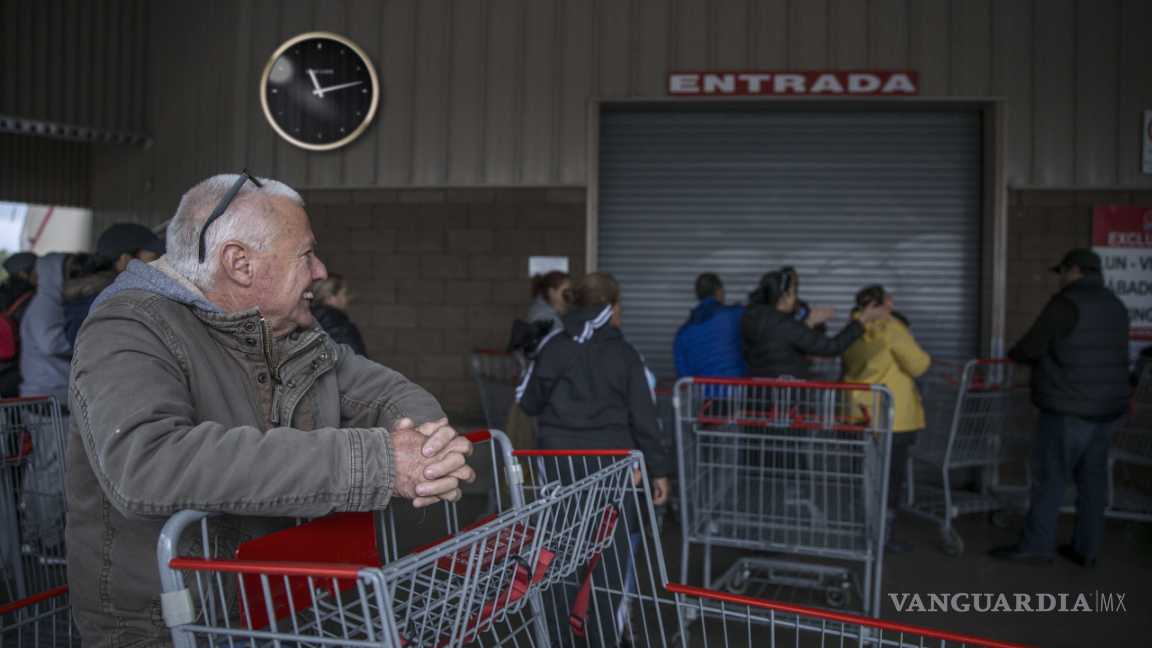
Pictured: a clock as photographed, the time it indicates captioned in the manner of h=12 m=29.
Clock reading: h=11 m=13
